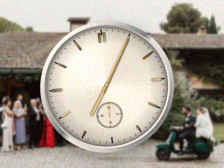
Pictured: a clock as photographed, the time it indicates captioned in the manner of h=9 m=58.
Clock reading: h=7 m=5
